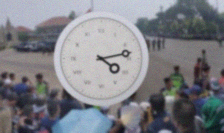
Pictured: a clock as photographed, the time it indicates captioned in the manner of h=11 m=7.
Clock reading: h=4 m=13
